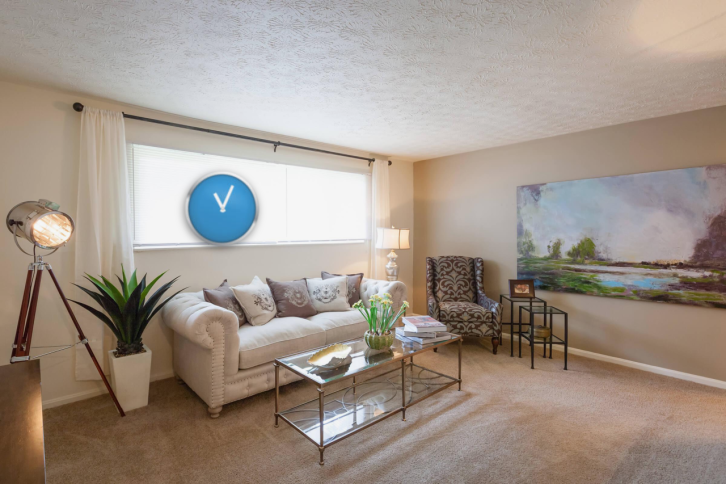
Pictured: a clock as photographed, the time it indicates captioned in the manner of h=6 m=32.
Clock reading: h=11 m=4
